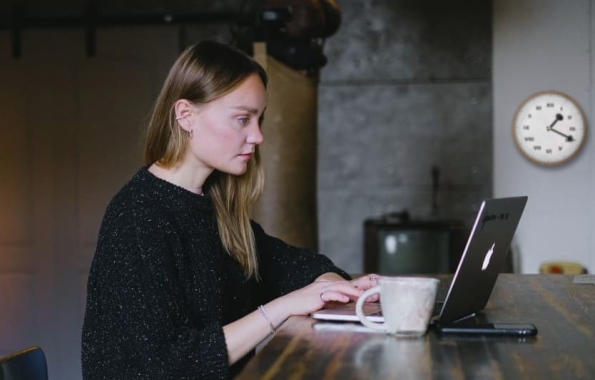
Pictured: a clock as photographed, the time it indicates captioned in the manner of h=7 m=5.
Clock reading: h=1 m=19
